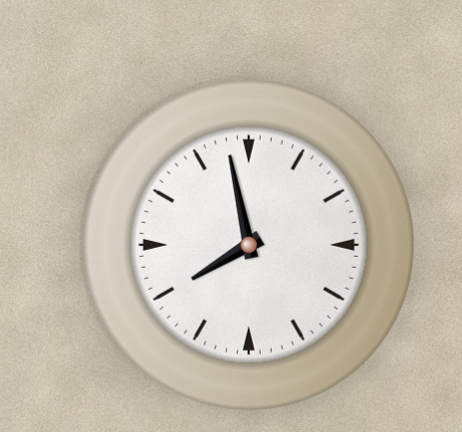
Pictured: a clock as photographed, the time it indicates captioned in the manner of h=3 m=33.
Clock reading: h=7 m=58
